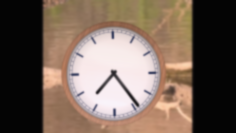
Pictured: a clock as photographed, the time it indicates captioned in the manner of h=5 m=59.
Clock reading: h=7 m=24
